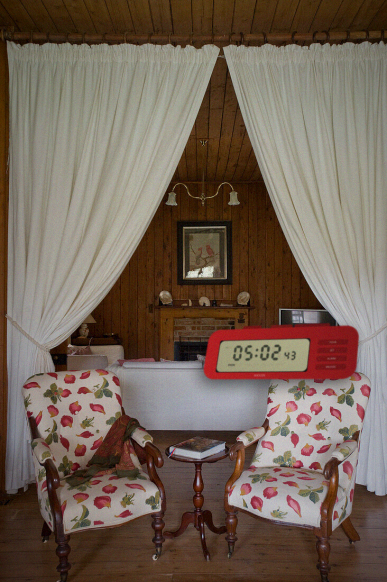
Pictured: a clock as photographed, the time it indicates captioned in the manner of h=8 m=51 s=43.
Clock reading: h=5 m=2 s=43
